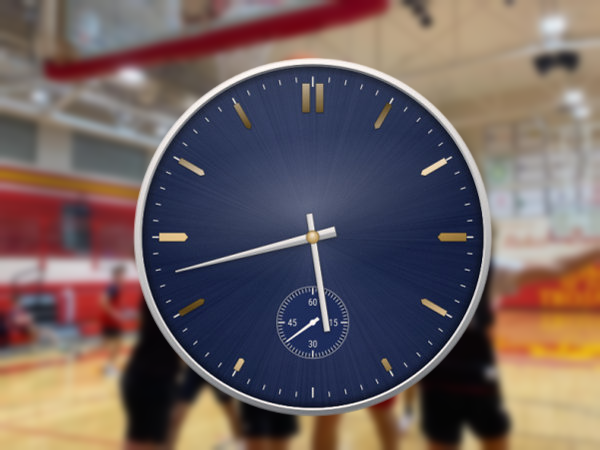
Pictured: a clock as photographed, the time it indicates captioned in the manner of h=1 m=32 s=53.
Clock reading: h=5 m=42 s=39
